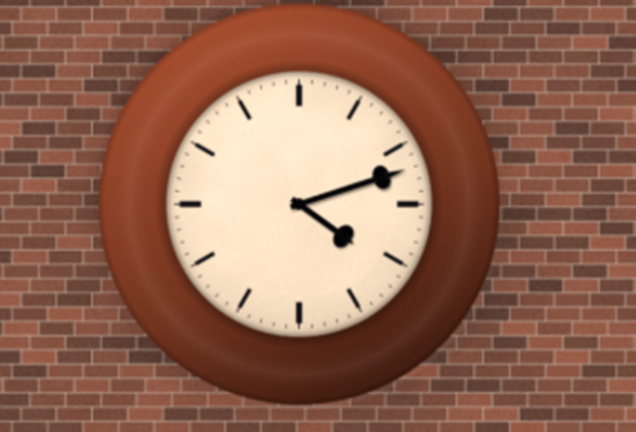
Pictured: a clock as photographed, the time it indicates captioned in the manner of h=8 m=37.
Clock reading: h=4 m=12
